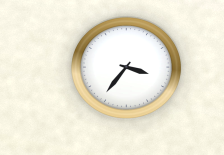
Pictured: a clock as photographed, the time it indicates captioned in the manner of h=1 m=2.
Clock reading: h=3 m=36
